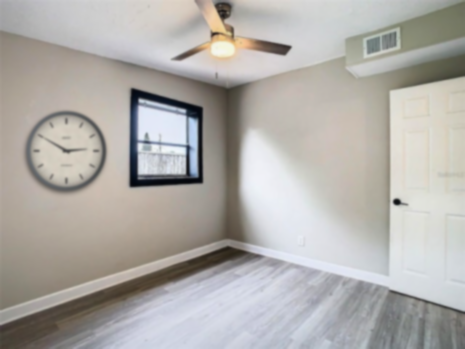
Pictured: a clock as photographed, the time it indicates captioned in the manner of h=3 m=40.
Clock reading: h=2 m=50
